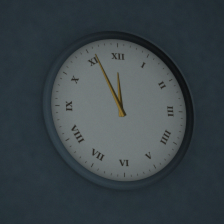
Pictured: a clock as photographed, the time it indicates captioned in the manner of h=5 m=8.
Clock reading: h=11 m=56
